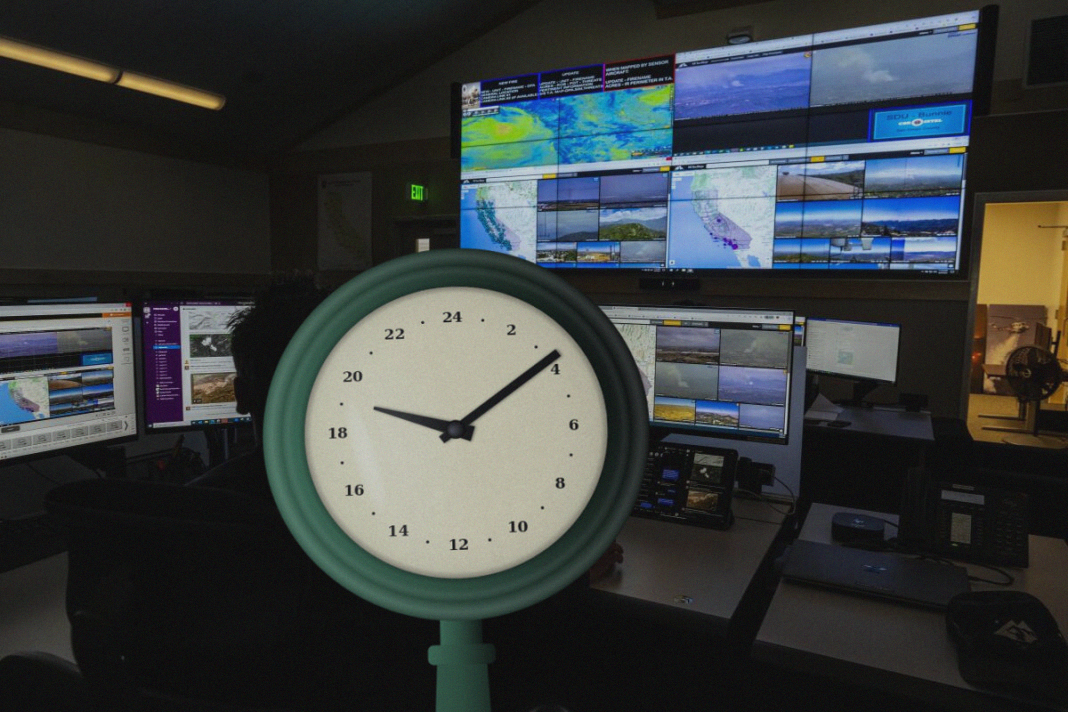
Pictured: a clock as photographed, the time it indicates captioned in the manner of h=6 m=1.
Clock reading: h=19 m=9
